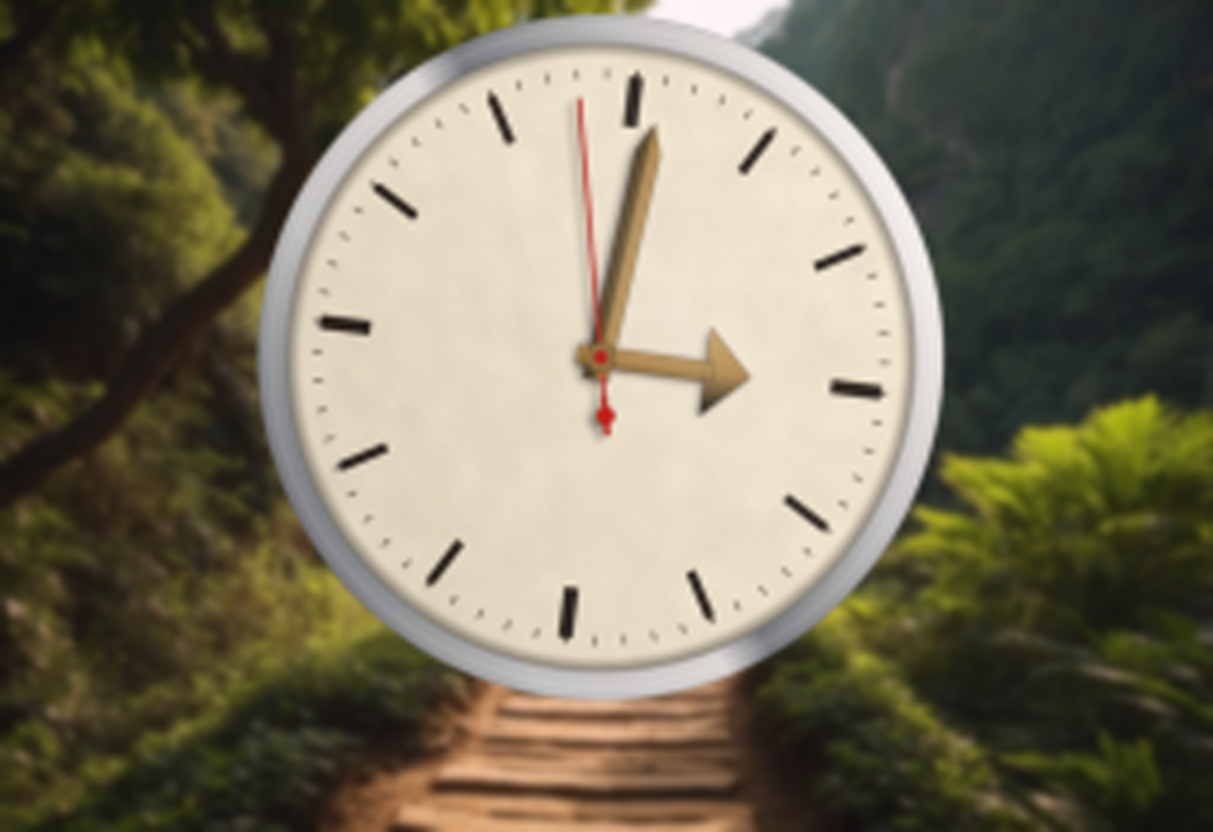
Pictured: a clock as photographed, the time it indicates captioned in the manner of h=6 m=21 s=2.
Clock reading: h=3 m=0 s=58
